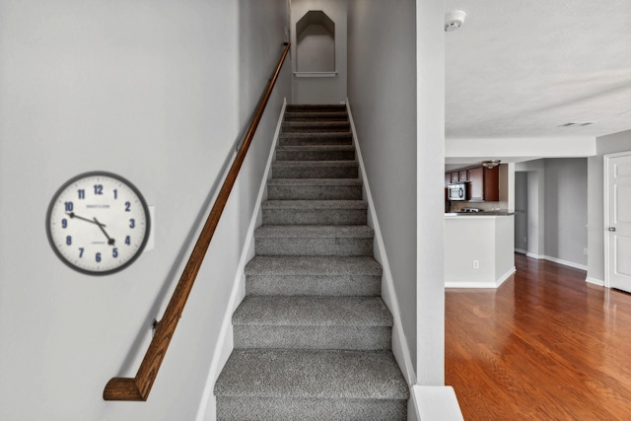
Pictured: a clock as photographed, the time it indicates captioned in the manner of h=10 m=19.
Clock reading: h=4 m=48
